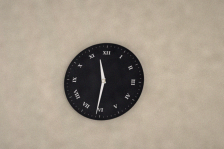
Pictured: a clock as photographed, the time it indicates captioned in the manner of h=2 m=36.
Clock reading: h=11 m=31
